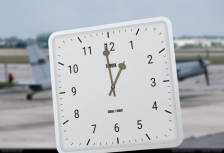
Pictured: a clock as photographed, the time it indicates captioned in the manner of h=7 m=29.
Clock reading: h=12 m=59
